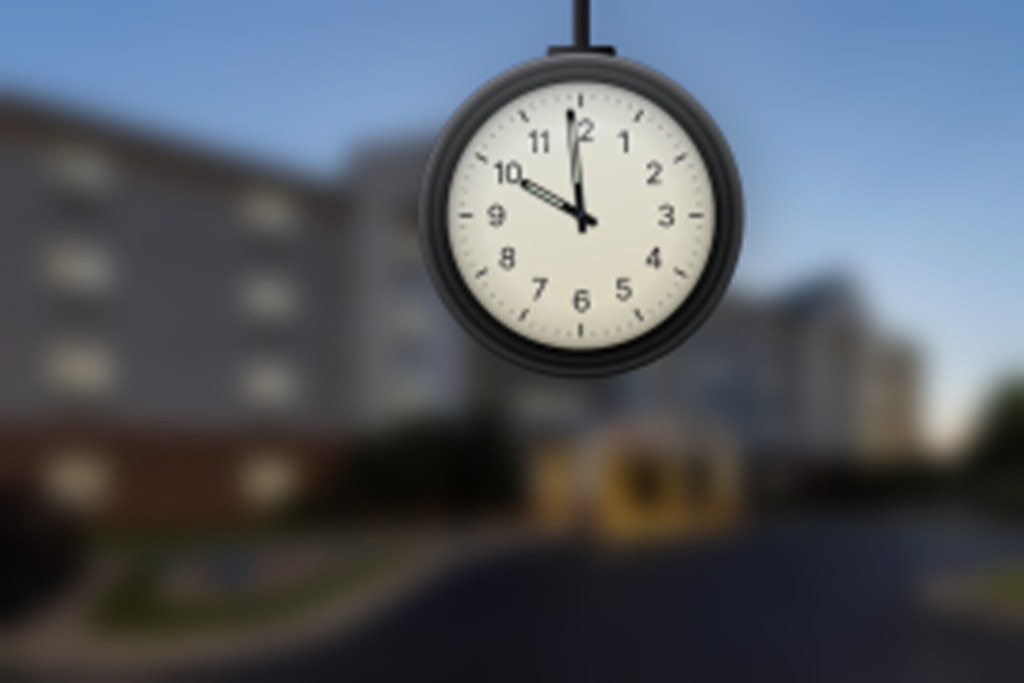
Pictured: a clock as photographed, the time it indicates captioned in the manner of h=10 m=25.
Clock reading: h=9 m=59
